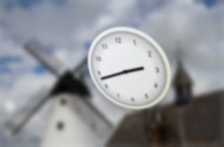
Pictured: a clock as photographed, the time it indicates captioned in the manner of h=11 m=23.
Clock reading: h=2 m=43
